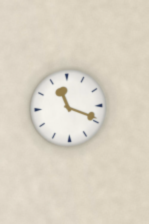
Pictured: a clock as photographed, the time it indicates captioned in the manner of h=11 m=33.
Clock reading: h=11 m=19
